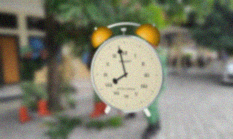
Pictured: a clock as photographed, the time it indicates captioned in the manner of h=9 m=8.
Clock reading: h=7 m=58
